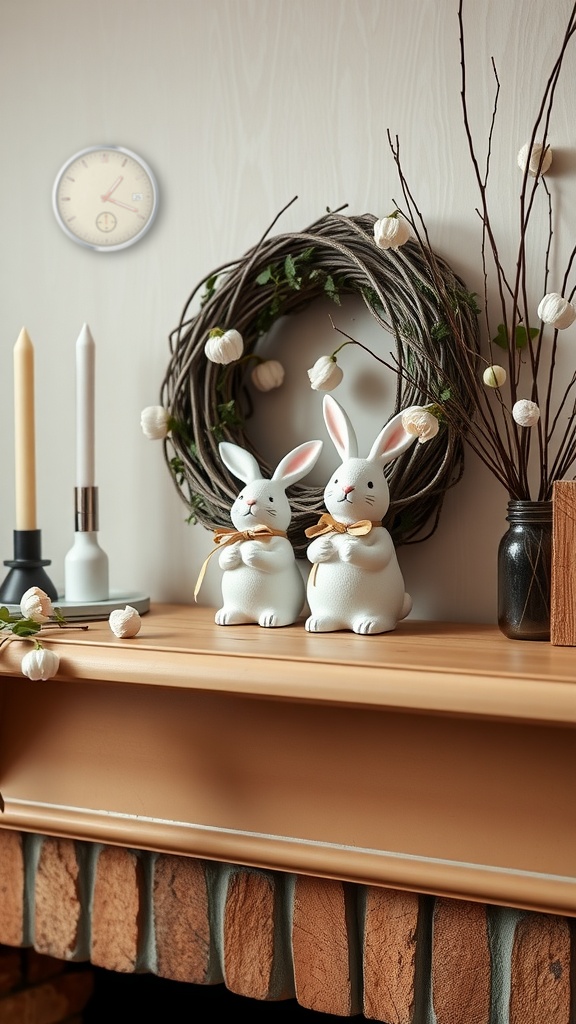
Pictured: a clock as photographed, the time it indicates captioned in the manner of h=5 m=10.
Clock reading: h=1 m=19
